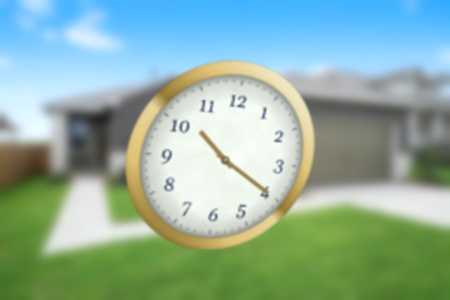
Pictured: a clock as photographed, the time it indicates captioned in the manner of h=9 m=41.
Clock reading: h=10 m=20
